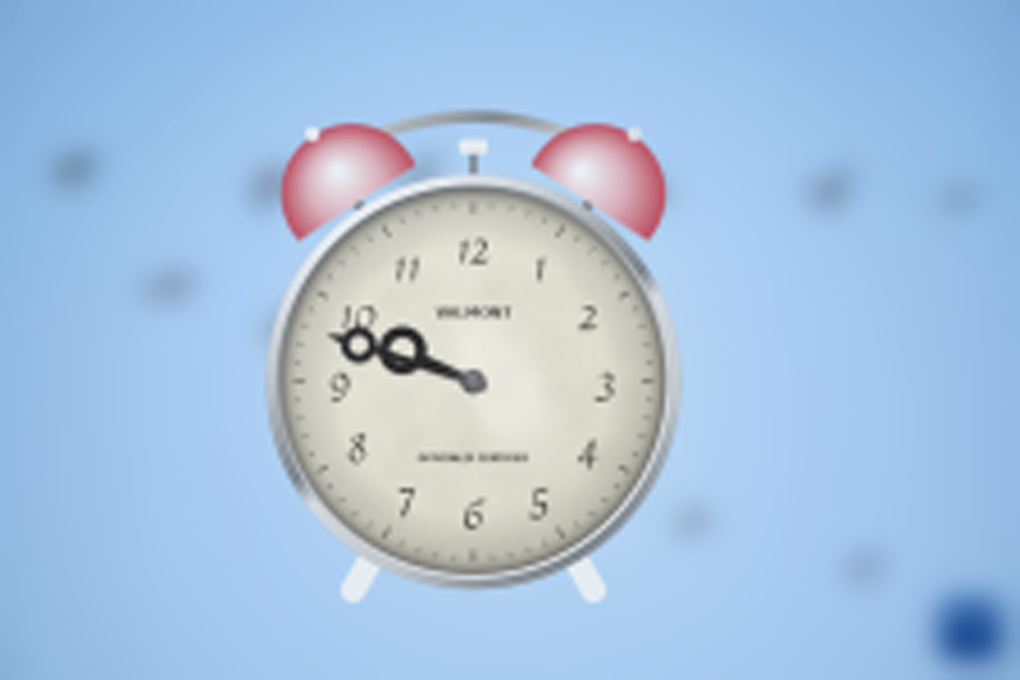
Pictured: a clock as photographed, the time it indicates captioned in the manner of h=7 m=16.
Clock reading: h=9 m=48
